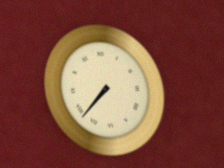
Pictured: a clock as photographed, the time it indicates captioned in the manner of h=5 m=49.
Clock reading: h=7 m=38
